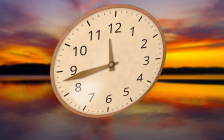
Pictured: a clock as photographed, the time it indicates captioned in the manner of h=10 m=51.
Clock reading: h=11 m=43
